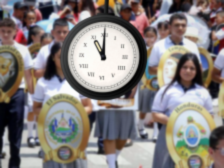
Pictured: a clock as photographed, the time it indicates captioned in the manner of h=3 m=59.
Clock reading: h=11 m=0
